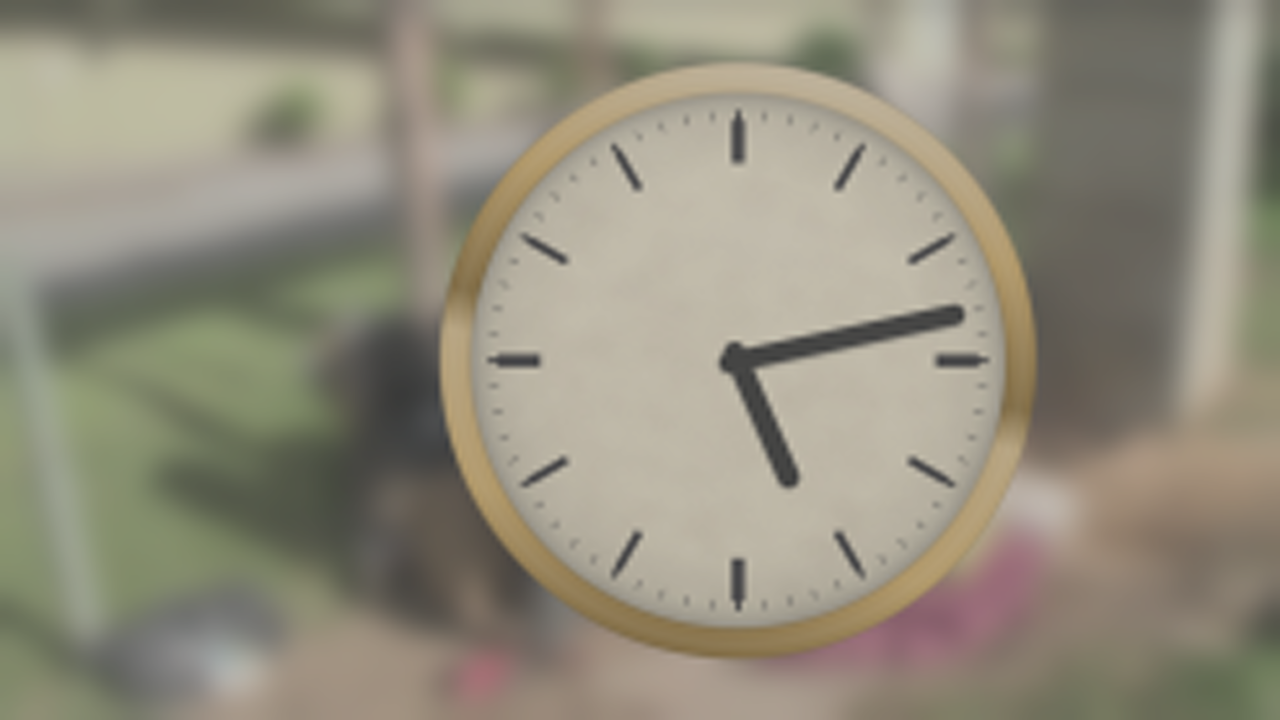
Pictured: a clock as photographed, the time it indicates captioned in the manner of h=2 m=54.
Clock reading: h=5 m=13
